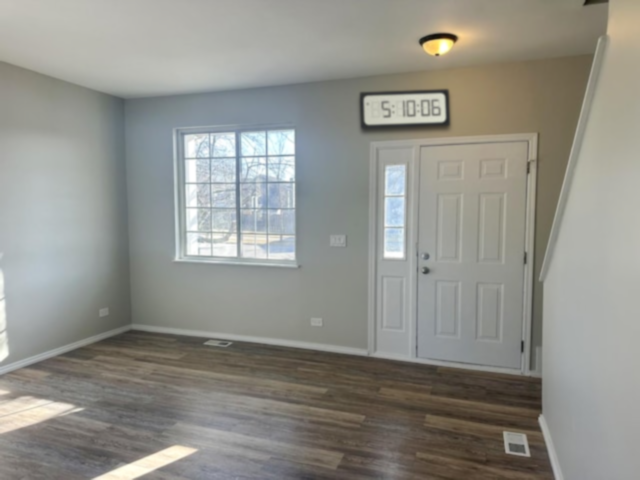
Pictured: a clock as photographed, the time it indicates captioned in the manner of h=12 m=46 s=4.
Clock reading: h=5 m=10 s=6
